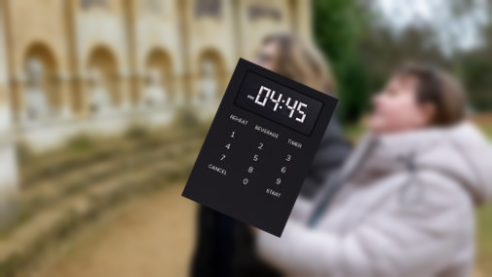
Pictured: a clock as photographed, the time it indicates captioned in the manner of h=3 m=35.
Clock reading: h=4 m=45
